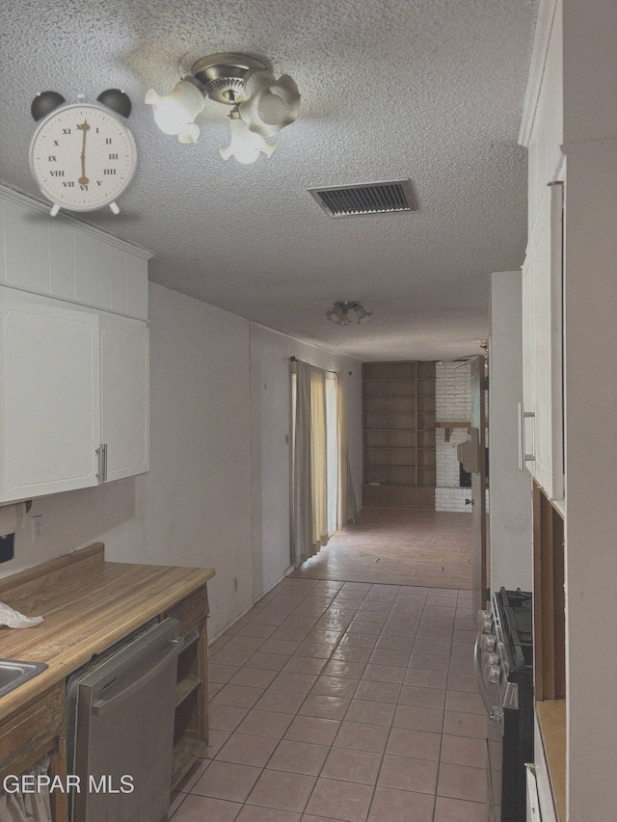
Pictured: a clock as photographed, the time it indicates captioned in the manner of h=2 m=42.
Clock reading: h=6 m=1
